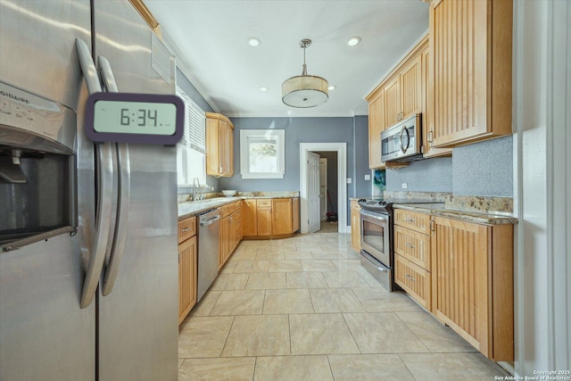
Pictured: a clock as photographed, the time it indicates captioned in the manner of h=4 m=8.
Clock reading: h=6 m=34
